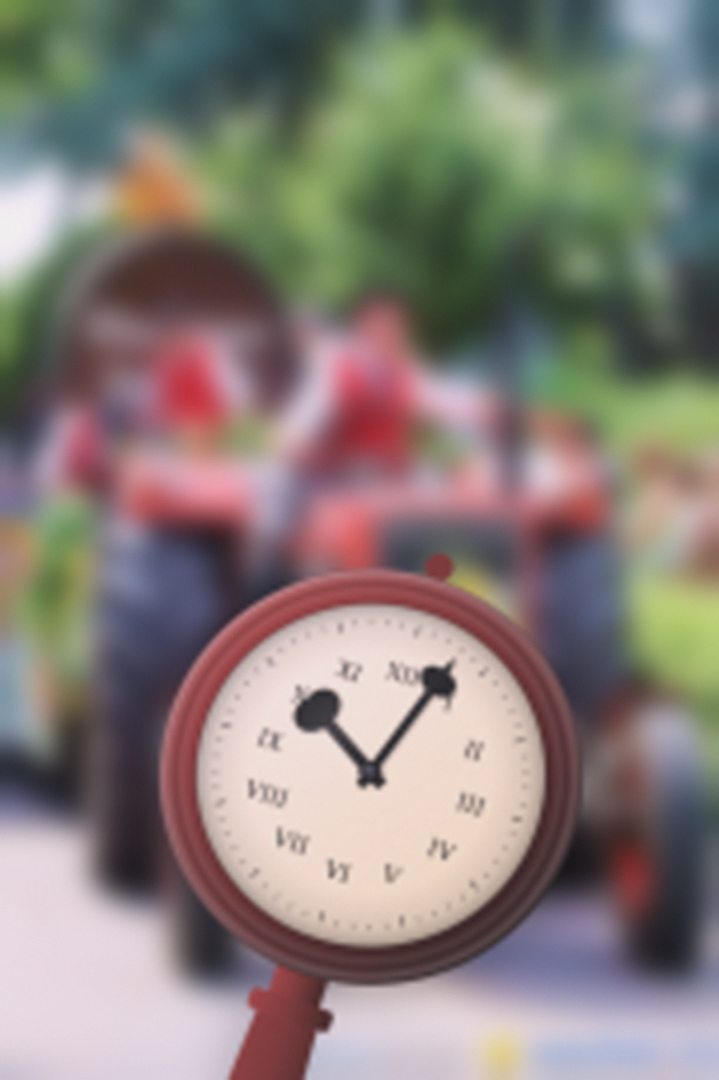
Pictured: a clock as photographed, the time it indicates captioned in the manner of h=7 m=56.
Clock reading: h=10 m=3
